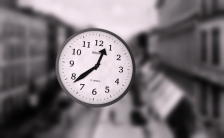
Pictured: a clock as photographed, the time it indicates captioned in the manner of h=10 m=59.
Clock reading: h=12 m=38
